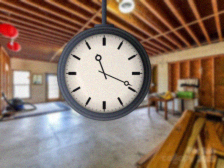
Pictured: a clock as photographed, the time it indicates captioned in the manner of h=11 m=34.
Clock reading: h=11 m=19
